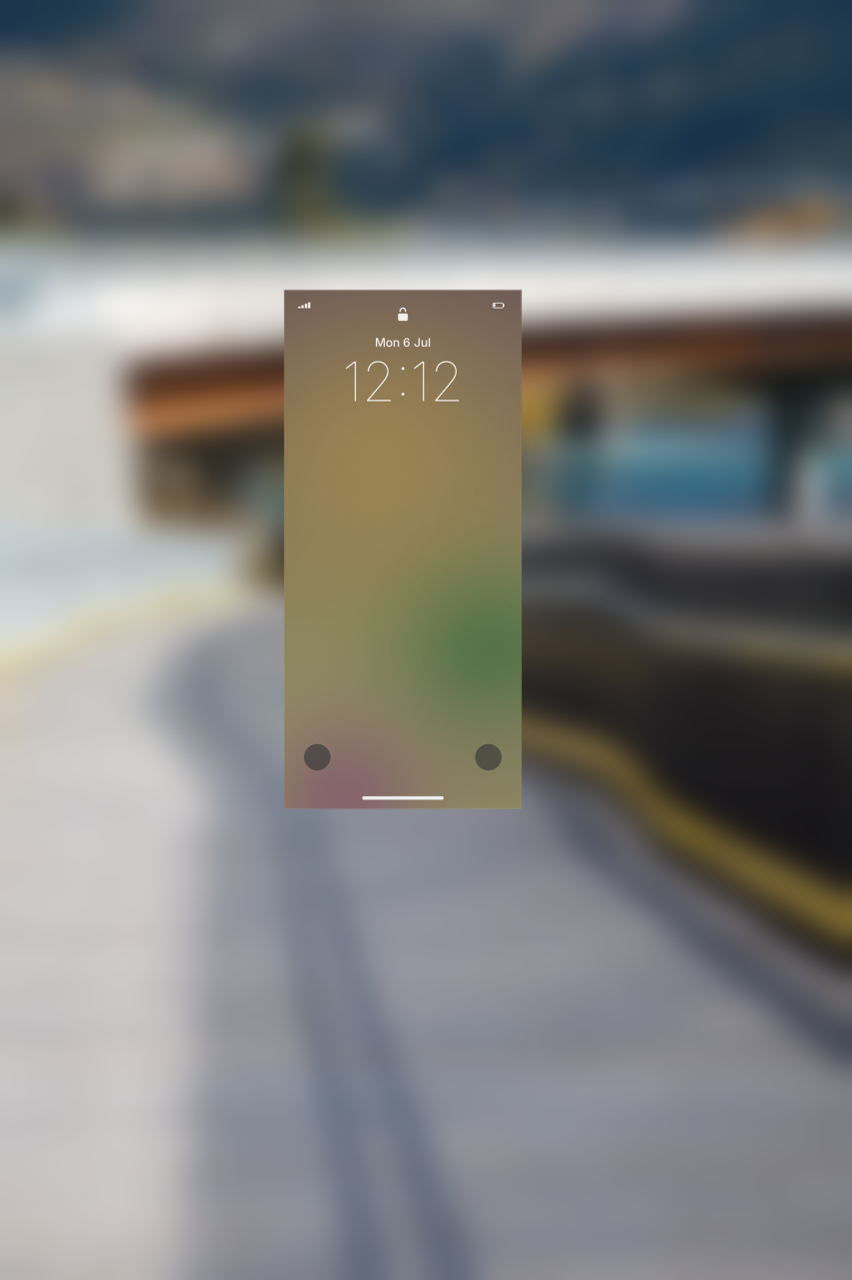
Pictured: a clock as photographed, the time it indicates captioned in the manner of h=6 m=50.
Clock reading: h=12 m=12
